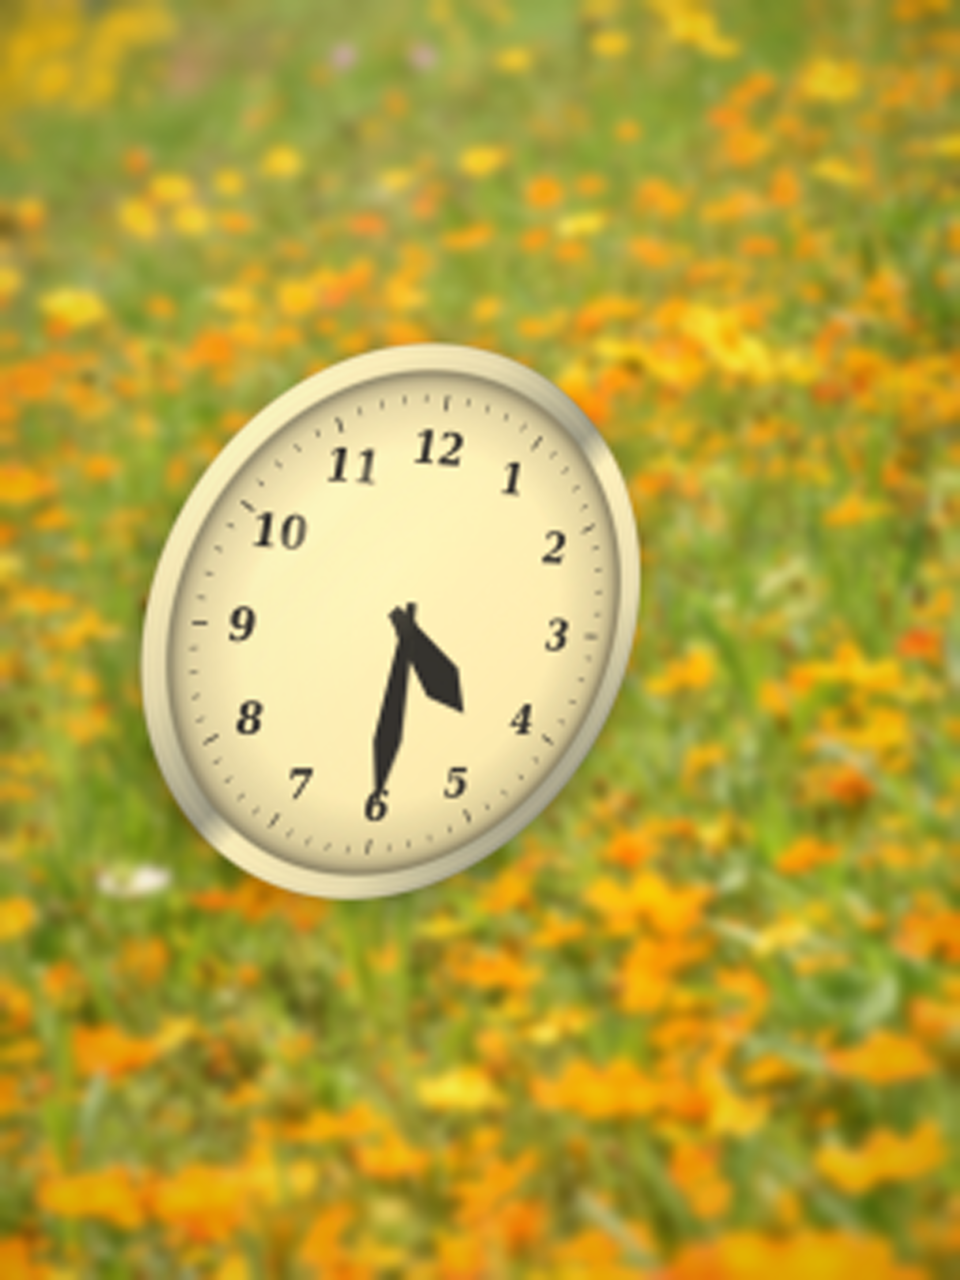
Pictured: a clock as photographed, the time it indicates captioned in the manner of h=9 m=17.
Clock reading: h=4 m=30
